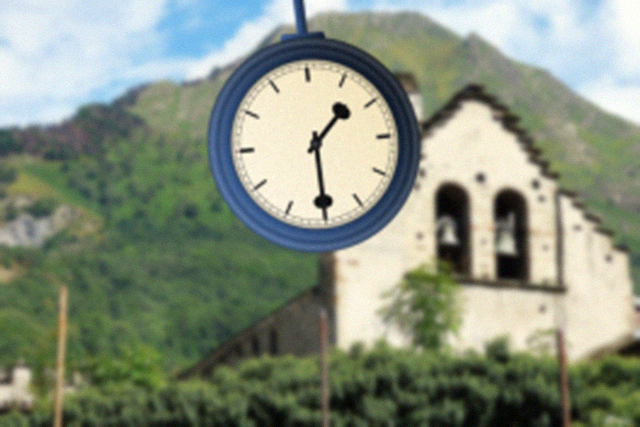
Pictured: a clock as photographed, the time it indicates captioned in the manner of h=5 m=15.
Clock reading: h=1 m=30
